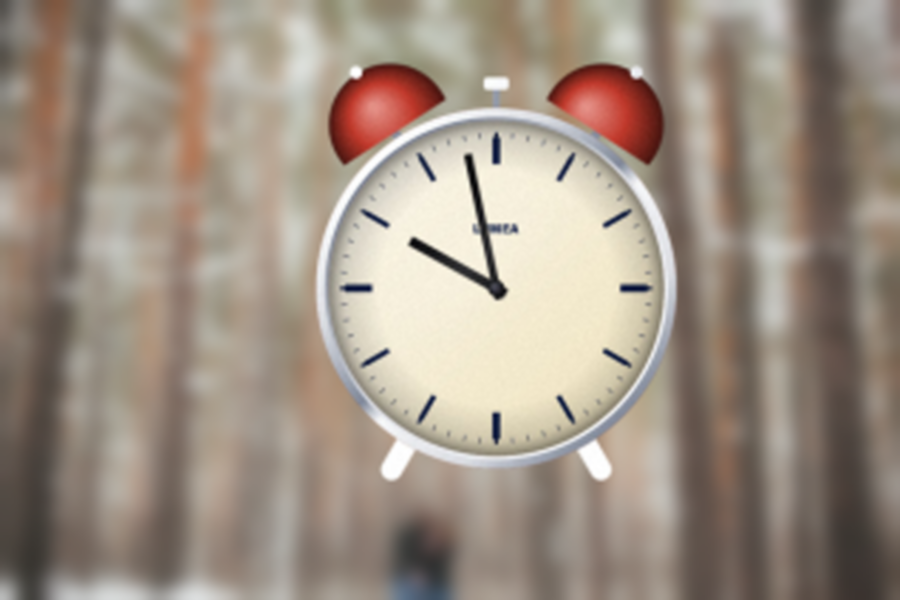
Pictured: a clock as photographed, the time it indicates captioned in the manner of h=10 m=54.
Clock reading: h=9 m=58
